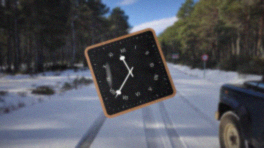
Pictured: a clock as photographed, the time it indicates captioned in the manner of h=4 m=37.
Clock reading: h=11 m=38
